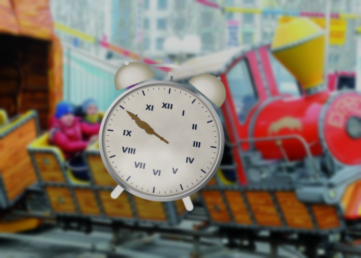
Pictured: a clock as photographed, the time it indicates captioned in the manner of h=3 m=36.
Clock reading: h=9 m=50
